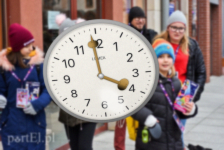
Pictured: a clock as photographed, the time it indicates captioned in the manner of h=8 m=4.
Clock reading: h=3 m=59
